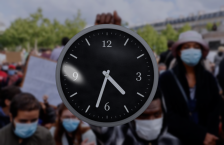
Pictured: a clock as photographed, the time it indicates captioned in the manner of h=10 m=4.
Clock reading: h=4 m=33
